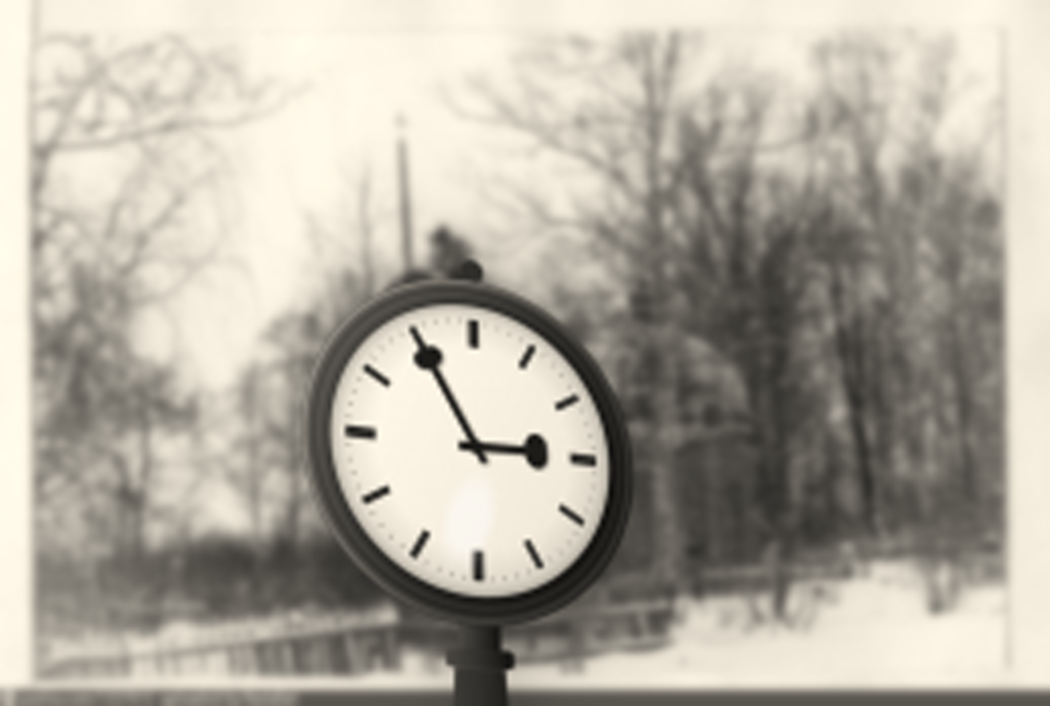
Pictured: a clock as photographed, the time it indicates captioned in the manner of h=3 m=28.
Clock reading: h=2 m=55
